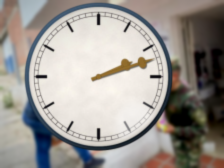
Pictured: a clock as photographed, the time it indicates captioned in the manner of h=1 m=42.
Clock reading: h=2 m=12
